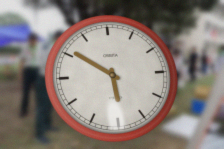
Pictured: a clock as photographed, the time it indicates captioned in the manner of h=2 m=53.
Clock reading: h=5 m=51
